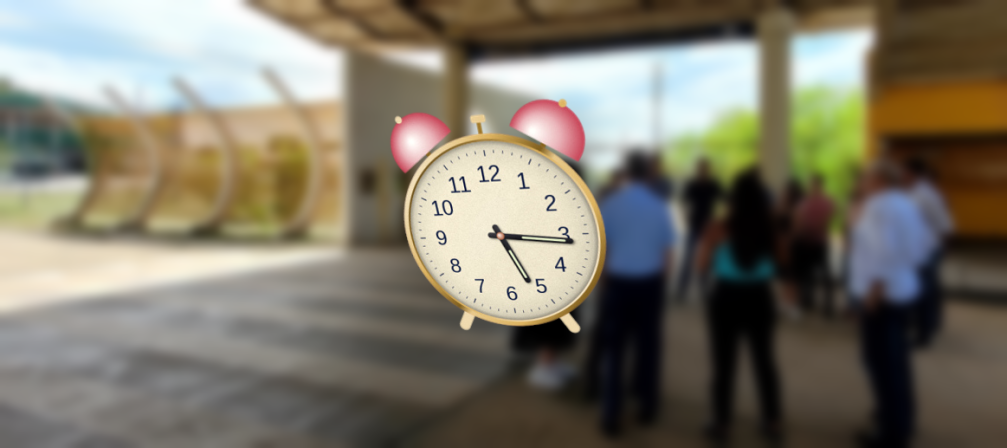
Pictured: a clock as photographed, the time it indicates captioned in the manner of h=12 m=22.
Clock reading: h=5 m=16
